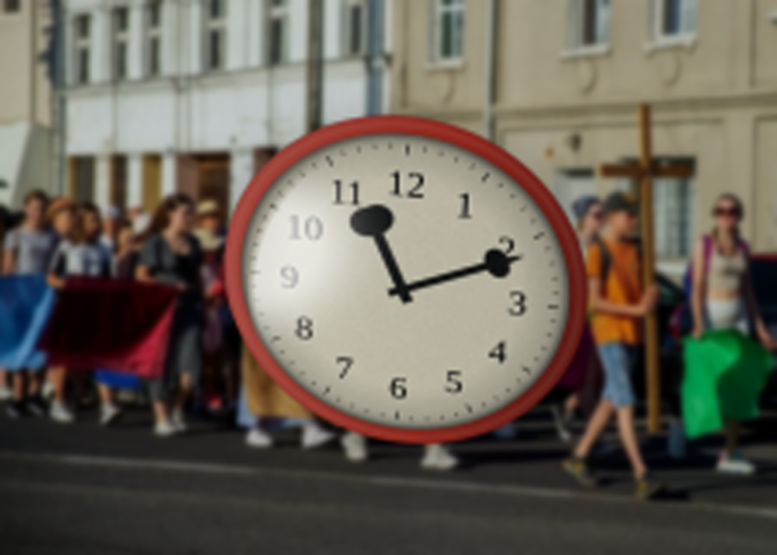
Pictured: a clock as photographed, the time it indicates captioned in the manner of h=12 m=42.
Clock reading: h=11 m=11
